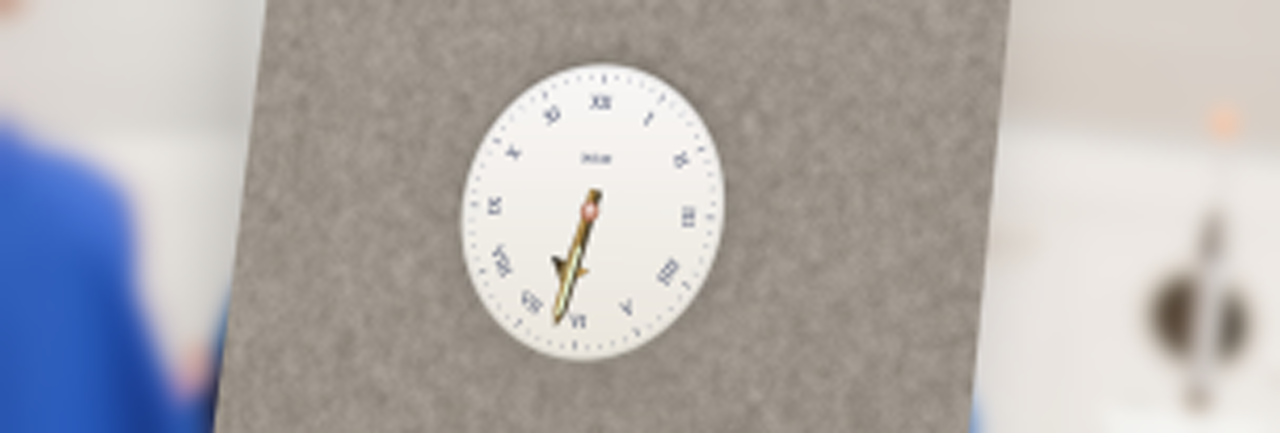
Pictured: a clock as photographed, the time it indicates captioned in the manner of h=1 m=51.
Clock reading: h=6 m=32
